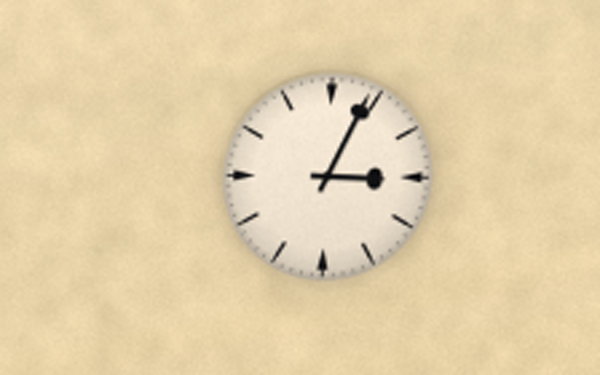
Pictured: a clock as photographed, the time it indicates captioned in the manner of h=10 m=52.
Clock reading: h=3 m=4
